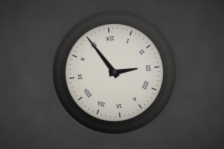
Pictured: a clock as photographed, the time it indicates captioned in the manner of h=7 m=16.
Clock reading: h=2 m=55
